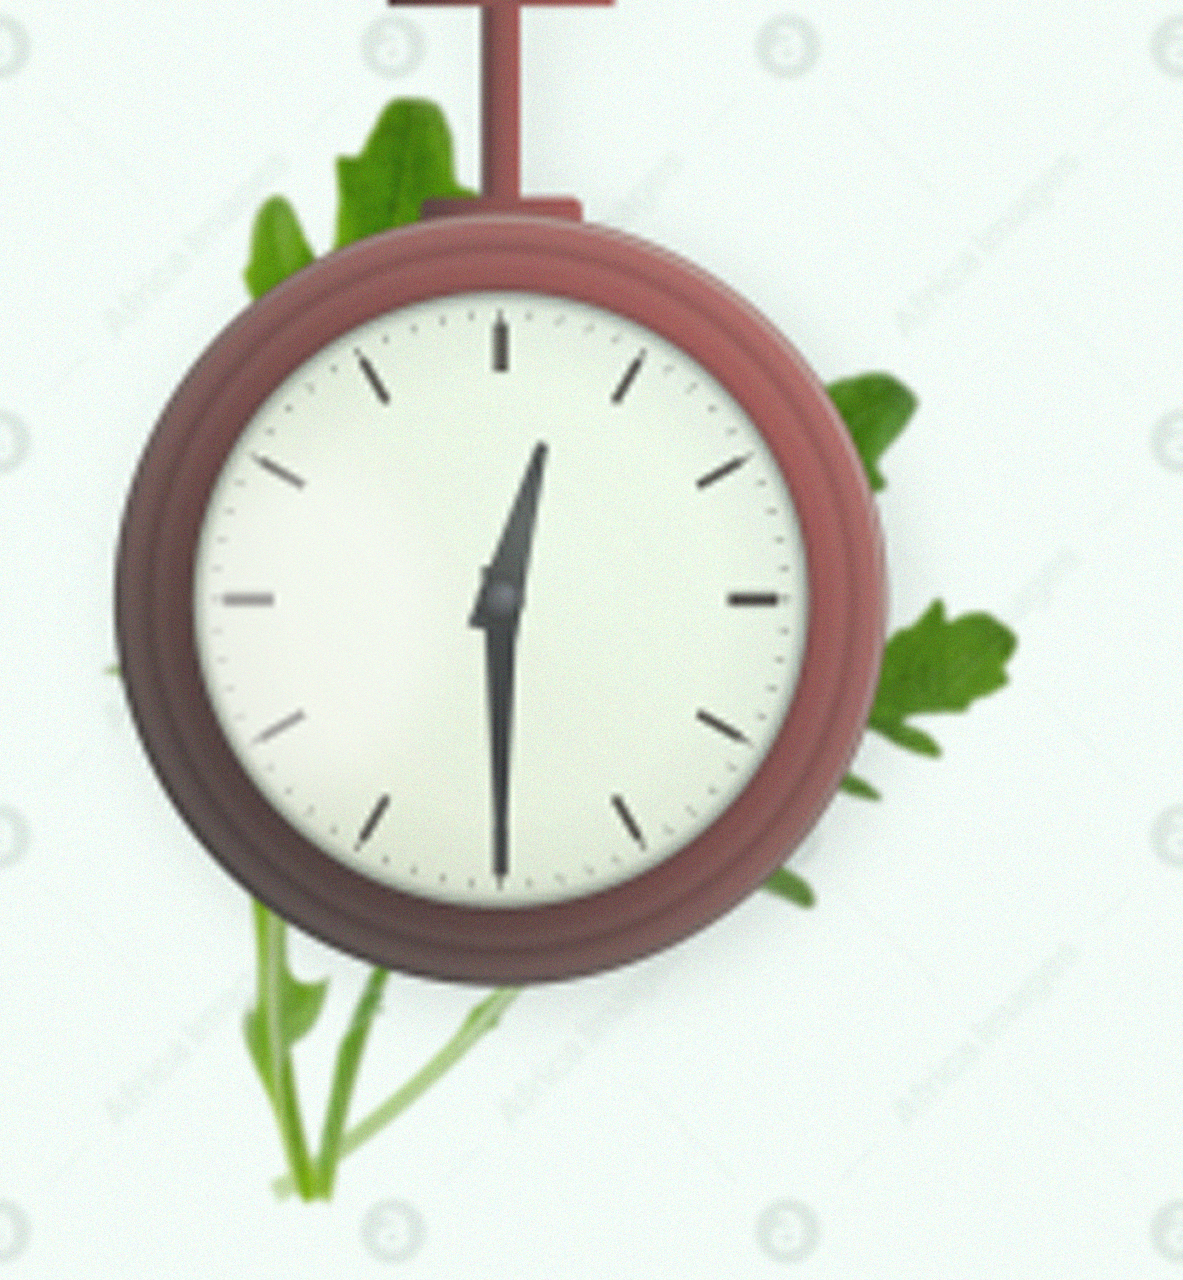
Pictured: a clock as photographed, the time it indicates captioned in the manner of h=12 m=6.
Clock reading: h=12 m=30
